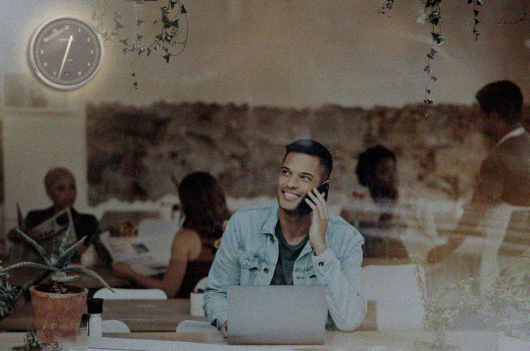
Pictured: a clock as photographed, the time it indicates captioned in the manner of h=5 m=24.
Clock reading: h=12 m=33
